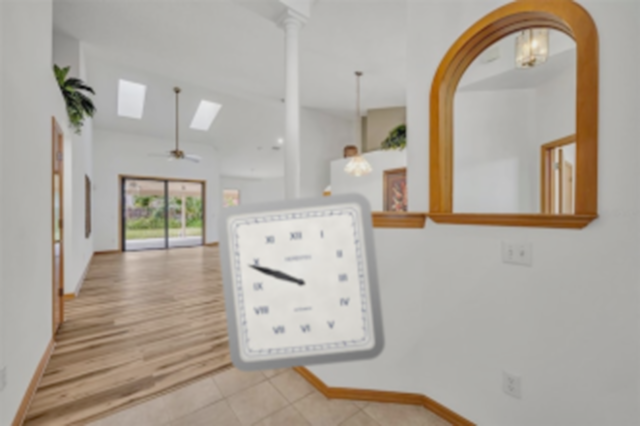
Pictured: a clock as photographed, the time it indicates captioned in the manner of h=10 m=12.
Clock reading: h=9 m=49
